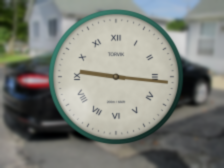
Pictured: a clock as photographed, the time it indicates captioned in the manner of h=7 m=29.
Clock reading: h=9 m=16
